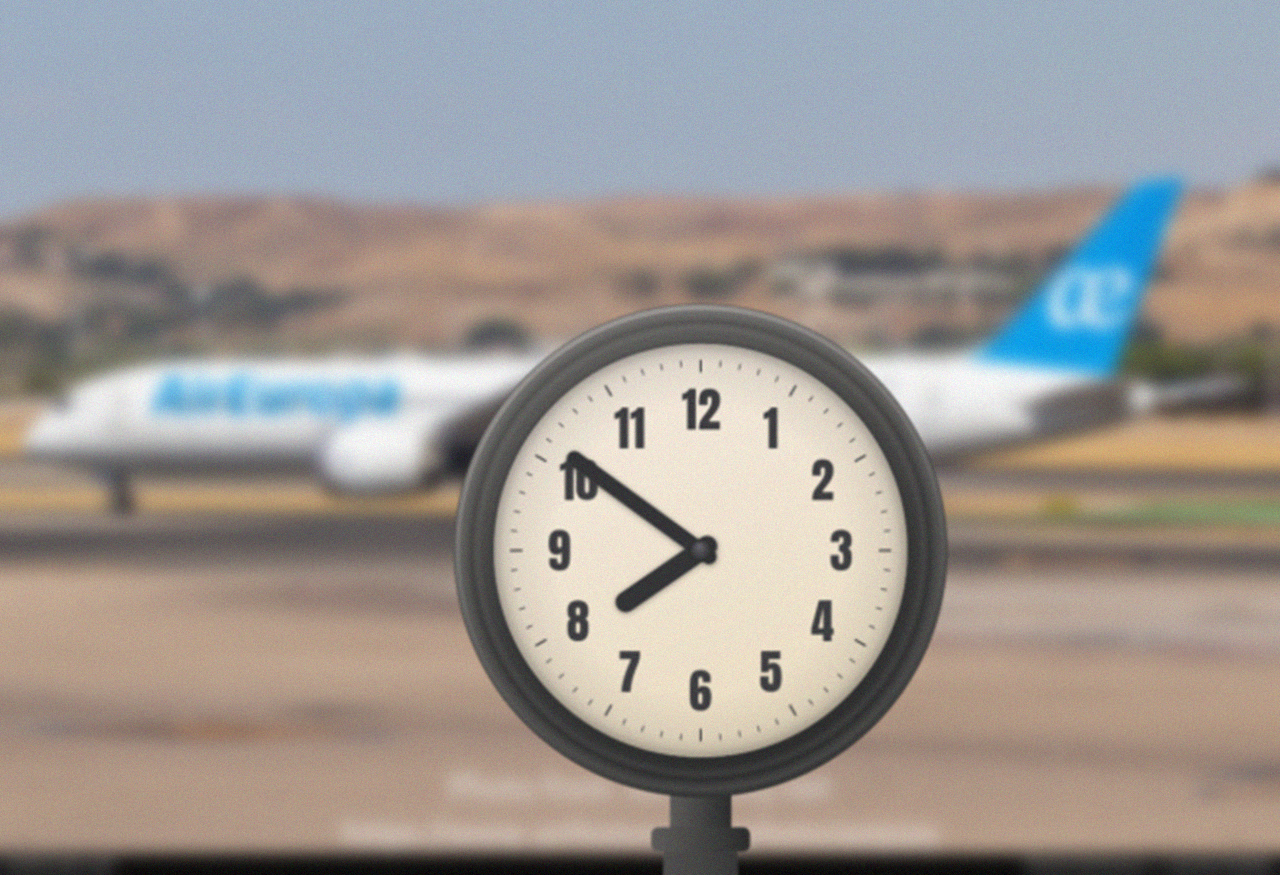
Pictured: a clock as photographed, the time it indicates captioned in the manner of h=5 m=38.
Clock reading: h=7 m=51
